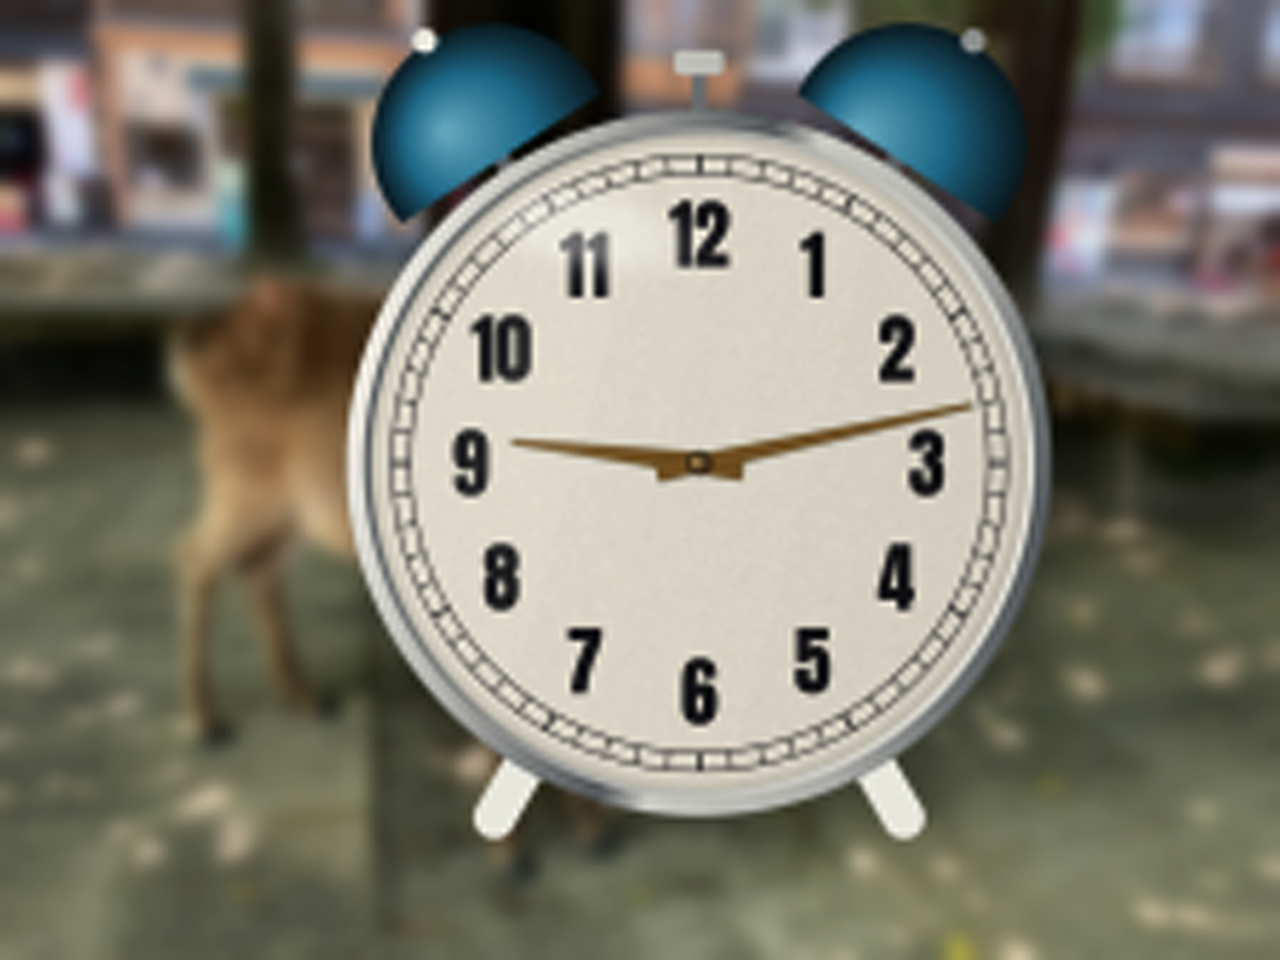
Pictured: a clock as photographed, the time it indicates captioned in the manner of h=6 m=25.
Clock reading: h=9 m=13
